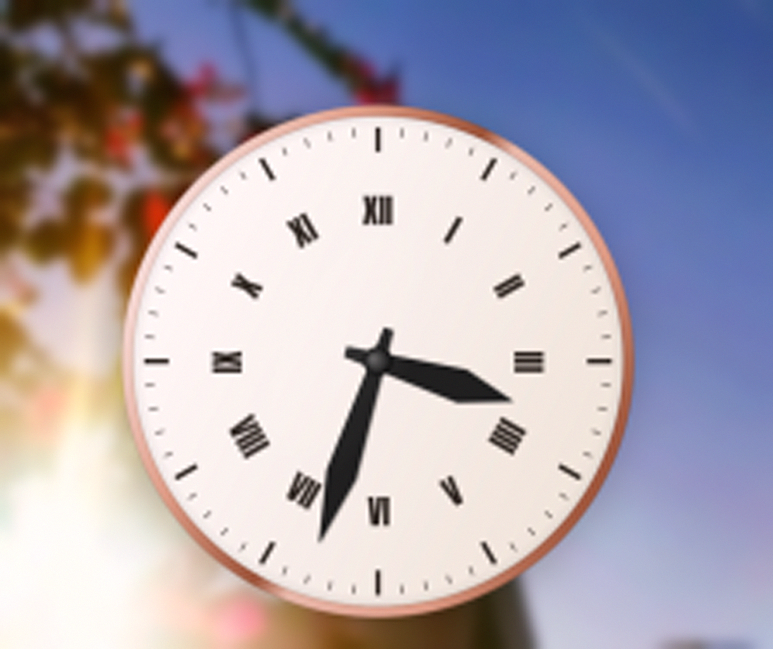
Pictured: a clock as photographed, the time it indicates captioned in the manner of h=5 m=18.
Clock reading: h=3 m=33
